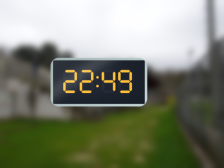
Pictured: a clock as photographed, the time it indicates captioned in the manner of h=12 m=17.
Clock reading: h=22 m=49
